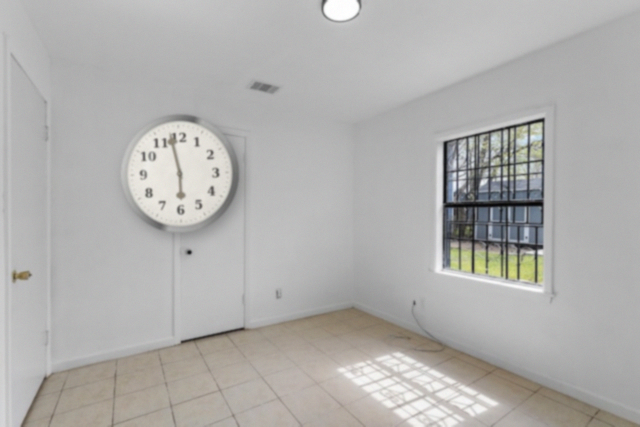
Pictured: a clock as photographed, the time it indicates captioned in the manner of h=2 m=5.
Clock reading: h=5 m=58
